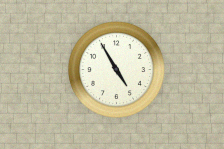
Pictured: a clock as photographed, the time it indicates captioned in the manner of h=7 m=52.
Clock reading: h=4 m=55
